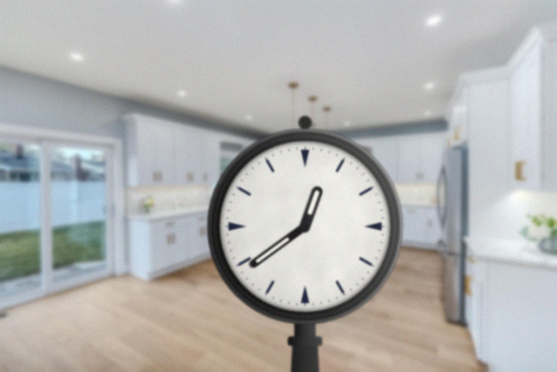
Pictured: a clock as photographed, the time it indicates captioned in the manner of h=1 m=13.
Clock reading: h=12 m=39
